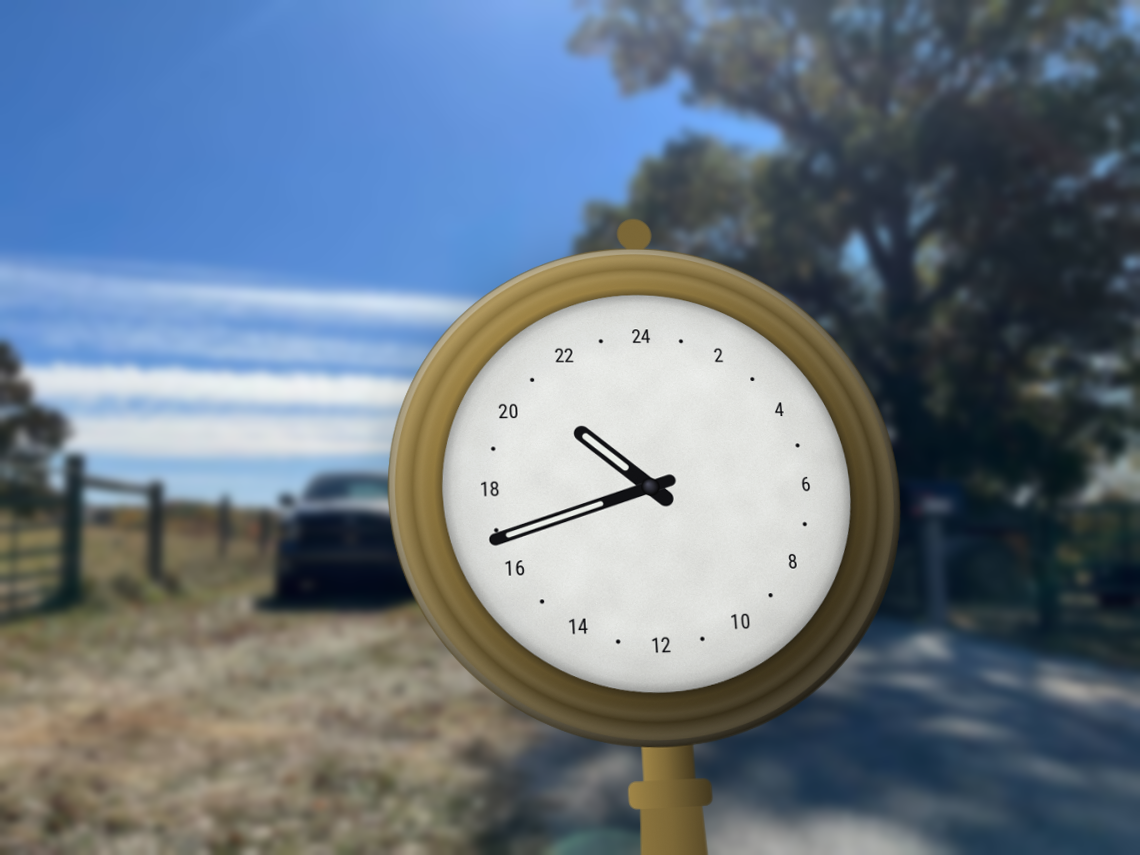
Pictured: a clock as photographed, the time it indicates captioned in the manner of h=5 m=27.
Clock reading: h=20 m=42
